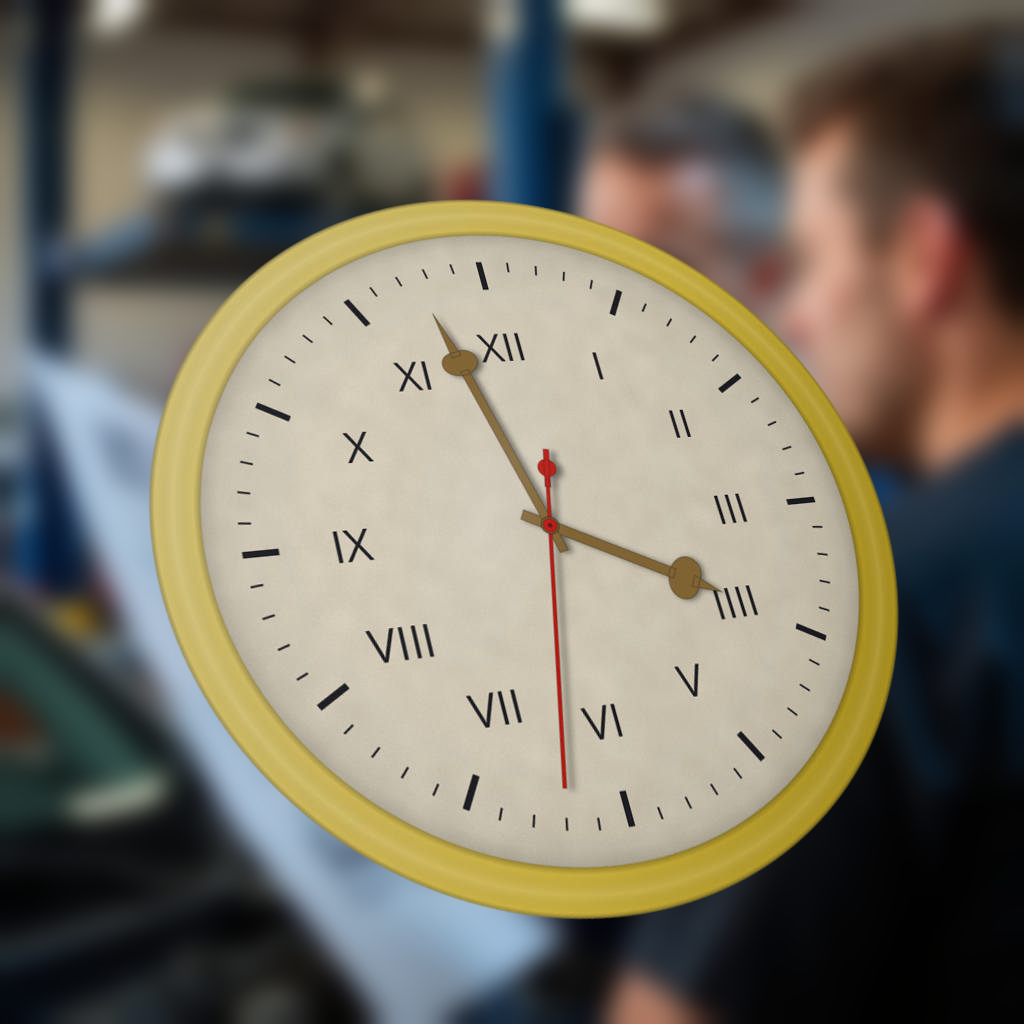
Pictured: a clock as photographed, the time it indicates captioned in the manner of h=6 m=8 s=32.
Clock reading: h=3 m=57 s=32
